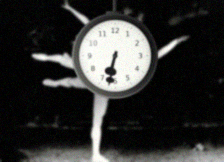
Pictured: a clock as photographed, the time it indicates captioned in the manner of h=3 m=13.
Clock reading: h=6 m=32
